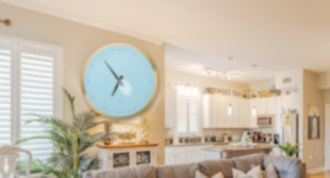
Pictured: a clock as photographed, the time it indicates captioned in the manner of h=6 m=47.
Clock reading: h=6 m=54
